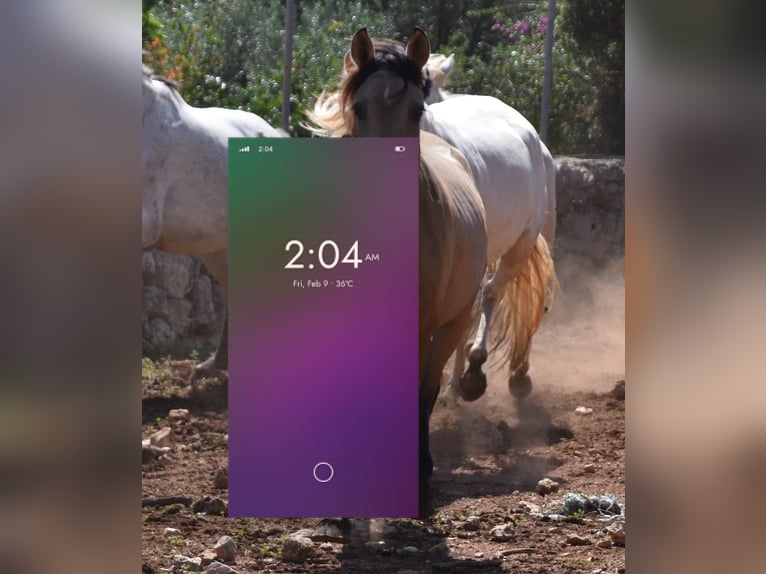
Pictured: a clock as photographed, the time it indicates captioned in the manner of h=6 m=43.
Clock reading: h=2 m=4
